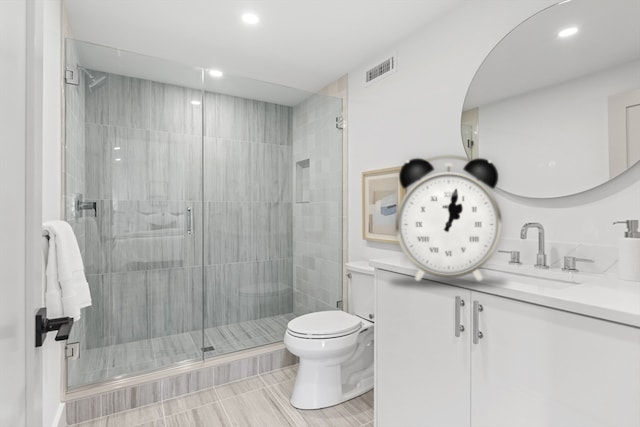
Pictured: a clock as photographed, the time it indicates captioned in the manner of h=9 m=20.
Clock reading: h=1 m=2
